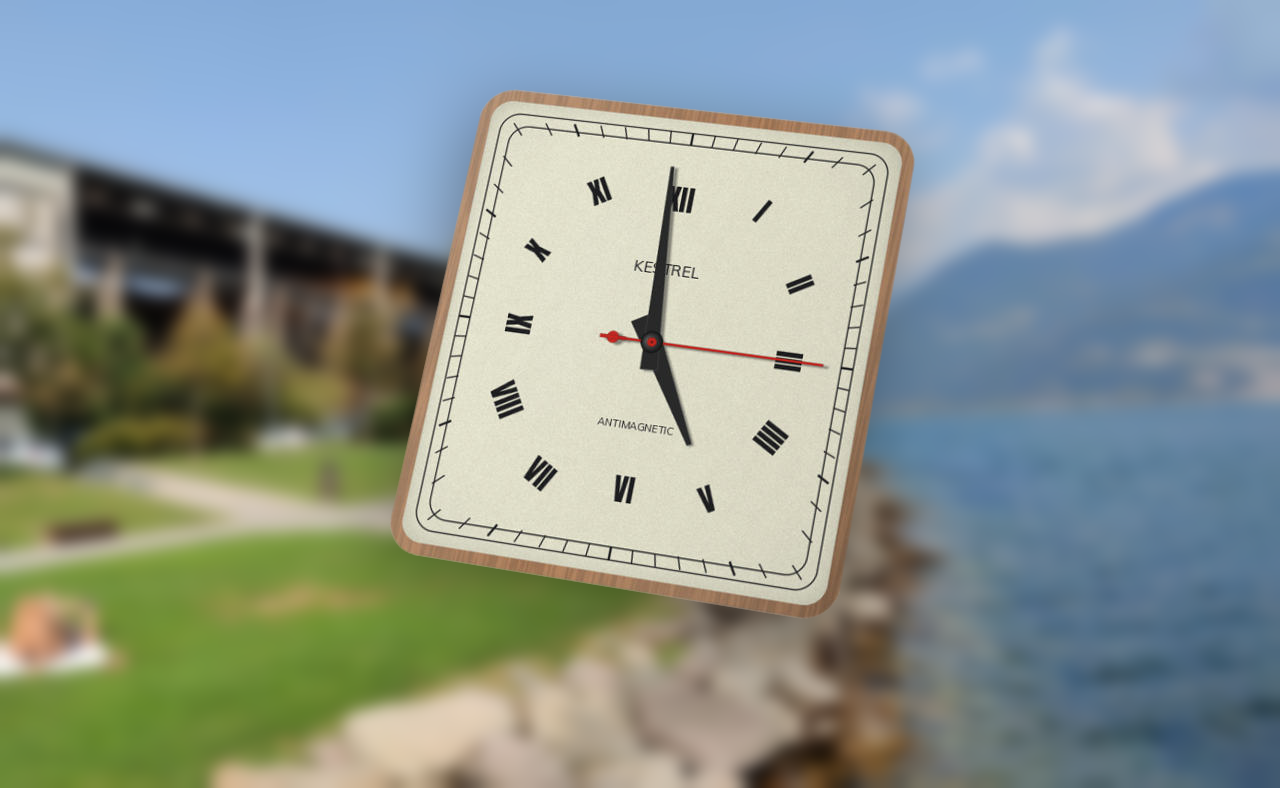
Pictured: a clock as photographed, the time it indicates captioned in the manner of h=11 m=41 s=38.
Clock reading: h=4 m=59 s=15
